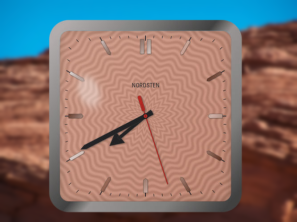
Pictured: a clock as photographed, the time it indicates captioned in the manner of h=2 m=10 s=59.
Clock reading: h=7 m=40 s=27
